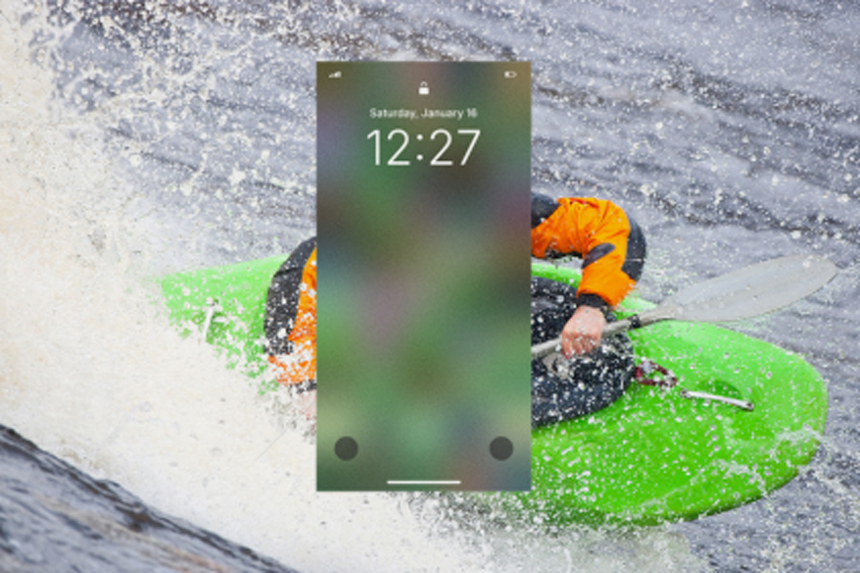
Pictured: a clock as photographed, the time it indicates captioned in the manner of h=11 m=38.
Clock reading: h=12 m=27
